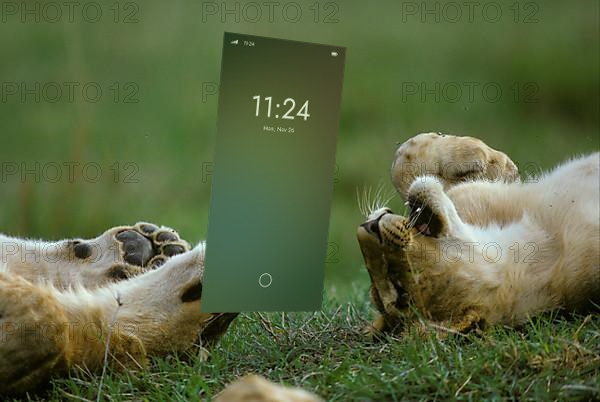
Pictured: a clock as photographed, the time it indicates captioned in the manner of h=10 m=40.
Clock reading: h=11 m=24
